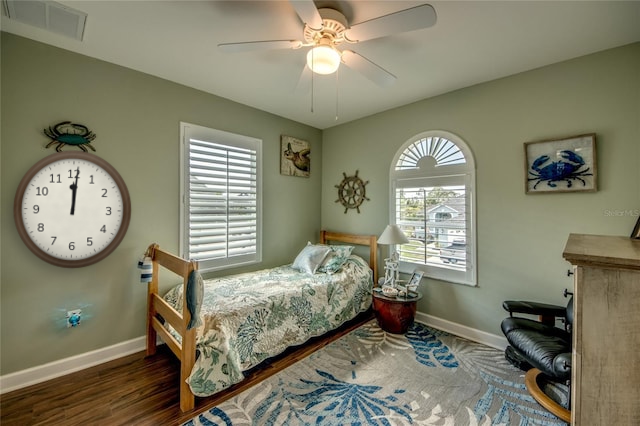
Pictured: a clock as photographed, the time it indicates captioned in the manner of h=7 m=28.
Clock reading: h=12 m=1
